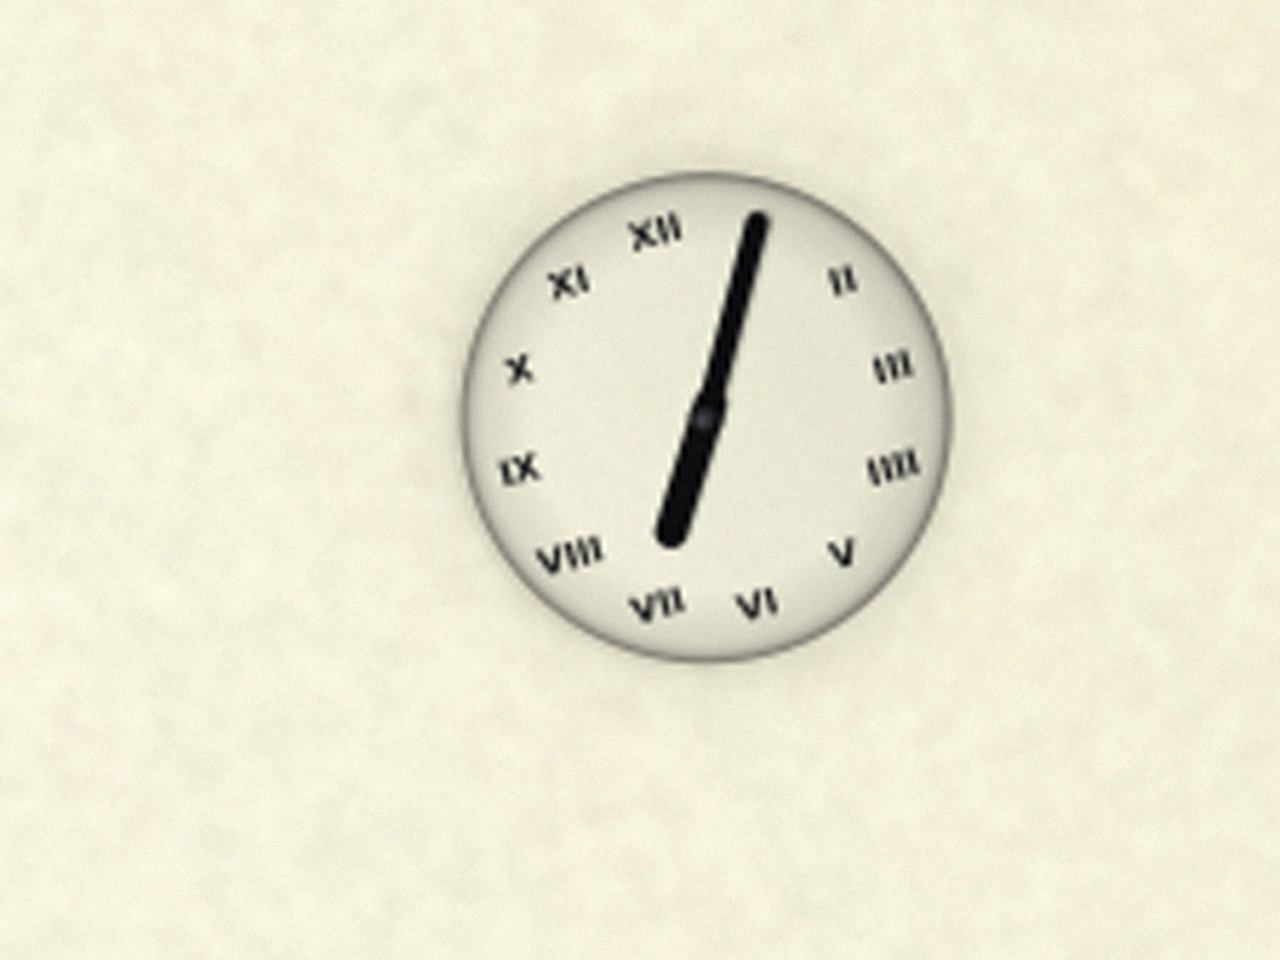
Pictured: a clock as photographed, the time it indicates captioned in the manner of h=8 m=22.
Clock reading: h=7 m=5
